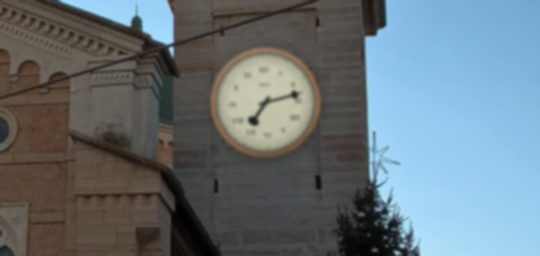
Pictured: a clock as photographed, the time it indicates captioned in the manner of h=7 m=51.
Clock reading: h=7 m=13
